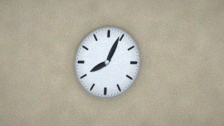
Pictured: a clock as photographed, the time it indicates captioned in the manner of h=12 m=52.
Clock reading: h=8 m=4
